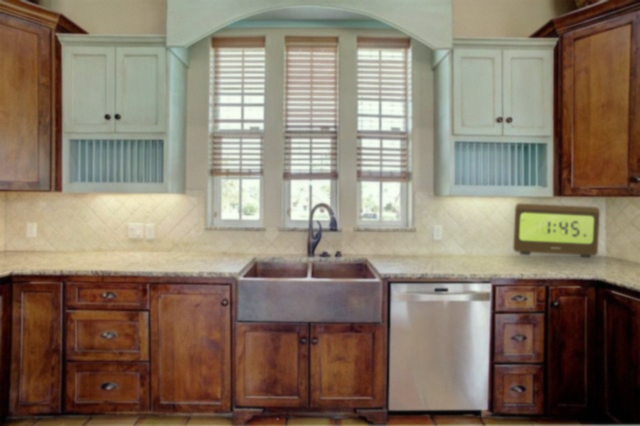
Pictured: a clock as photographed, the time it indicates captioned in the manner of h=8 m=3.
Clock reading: h=1 m=45
